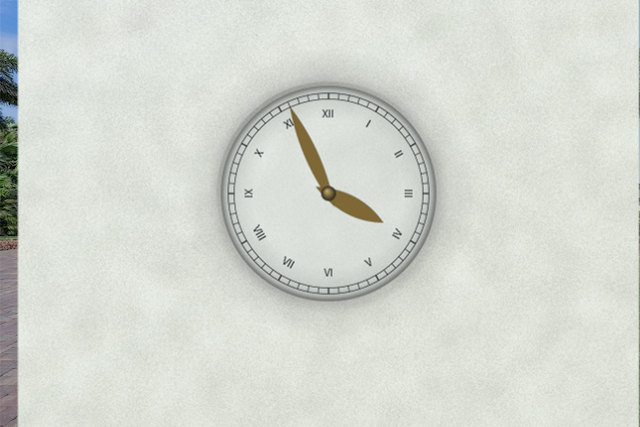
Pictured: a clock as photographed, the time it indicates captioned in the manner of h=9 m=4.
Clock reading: h=3 m=56
